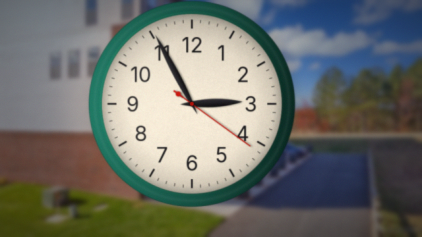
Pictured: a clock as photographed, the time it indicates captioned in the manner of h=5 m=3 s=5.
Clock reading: h=2 m=55 s=21
